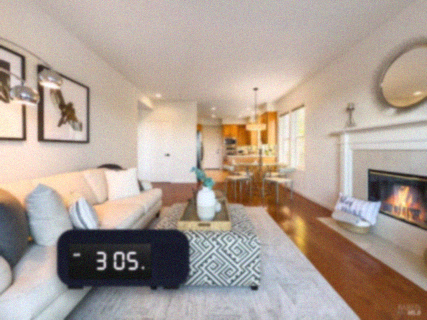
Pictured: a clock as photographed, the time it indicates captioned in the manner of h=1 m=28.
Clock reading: h=3 m=5
